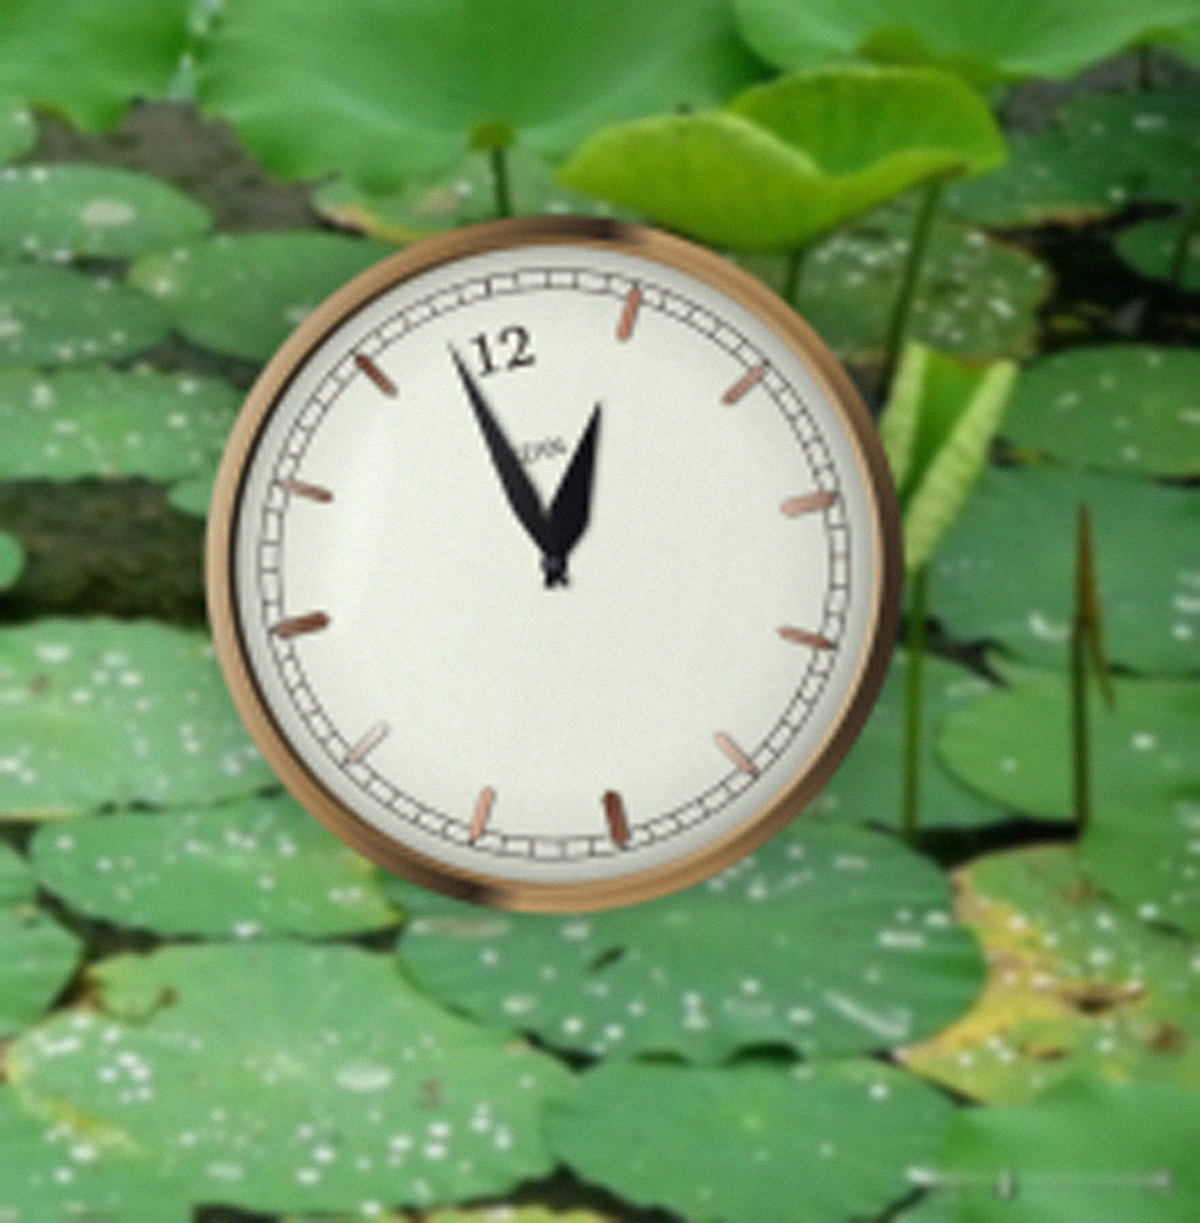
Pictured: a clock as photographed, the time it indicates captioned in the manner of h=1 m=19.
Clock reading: h=12 m=58
